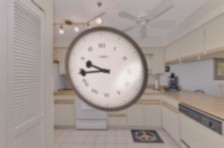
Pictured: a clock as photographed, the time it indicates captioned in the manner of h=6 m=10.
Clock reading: h=9 m=44
